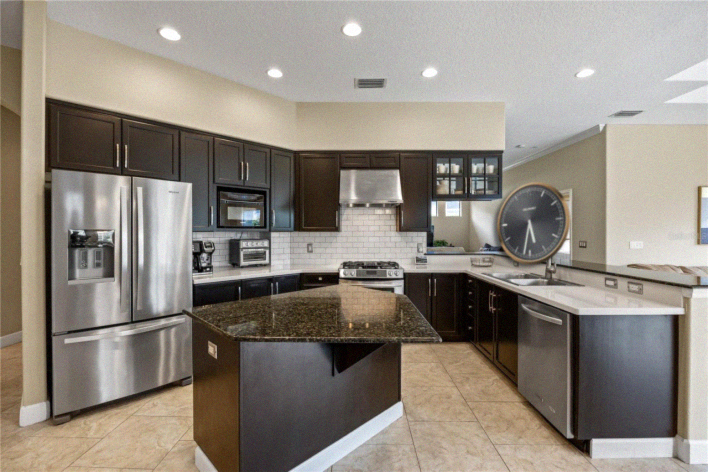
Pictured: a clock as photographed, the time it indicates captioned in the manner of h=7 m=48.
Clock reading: h=5 m=32
